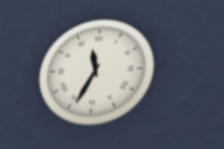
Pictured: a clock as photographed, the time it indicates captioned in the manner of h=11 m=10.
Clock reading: h=11 m=34
